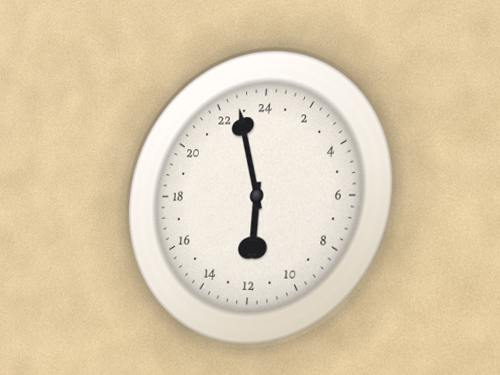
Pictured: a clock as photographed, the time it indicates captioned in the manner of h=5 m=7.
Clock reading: h=11 m=57
